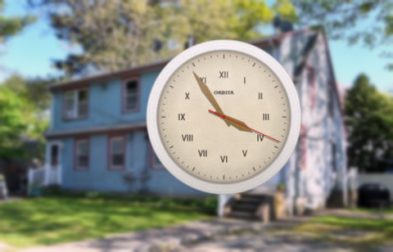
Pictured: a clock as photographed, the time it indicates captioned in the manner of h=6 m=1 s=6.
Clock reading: h=3 m=54 s=19
